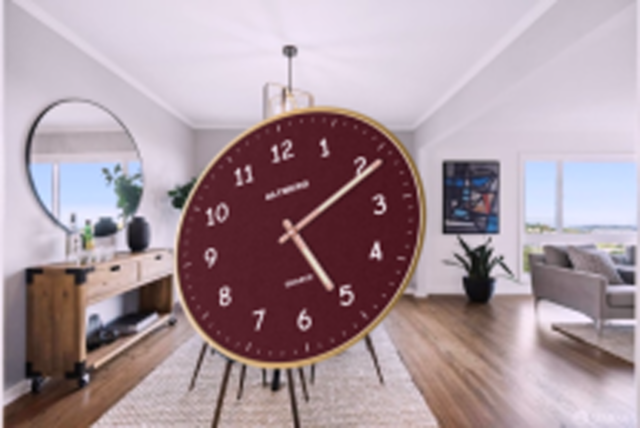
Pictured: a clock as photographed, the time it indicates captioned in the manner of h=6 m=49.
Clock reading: h=5 m=11
